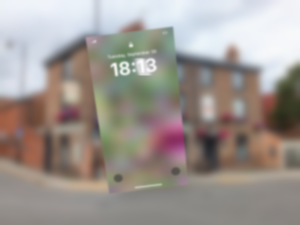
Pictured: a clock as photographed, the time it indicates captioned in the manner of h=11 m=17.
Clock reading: h=18 m=13
